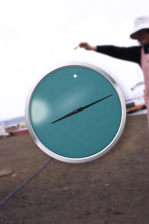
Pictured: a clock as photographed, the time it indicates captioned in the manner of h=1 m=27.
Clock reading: h=8 m=11
